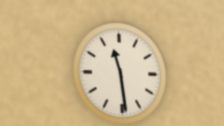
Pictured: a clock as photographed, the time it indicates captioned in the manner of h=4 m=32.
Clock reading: h=11 m=29
